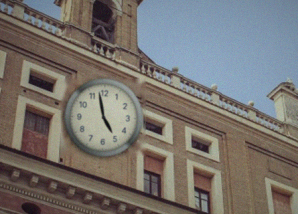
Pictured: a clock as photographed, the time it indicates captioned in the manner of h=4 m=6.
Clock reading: h=4 m=58
